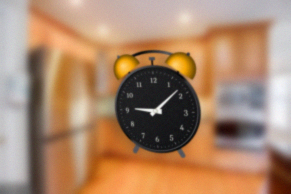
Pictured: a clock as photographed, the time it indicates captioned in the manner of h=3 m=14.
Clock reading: h=9 m=8
